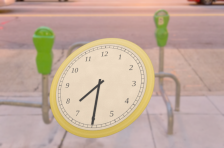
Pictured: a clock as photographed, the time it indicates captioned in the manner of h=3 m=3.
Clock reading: h=7 m=30
